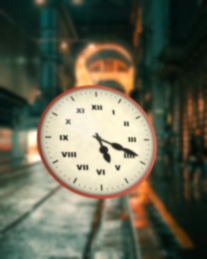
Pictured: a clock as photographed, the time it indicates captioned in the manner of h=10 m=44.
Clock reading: h=5 m=19
